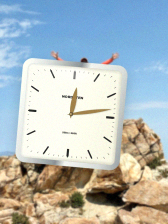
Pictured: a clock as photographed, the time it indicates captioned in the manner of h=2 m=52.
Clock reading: h=12 m=13
